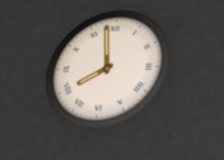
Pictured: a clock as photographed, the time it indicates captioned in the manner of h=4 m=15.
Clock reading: h=7 m=58
